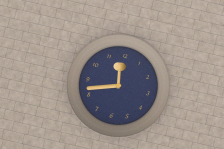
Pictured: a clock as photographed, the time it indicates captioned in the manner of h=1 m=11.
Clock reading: h=11 m=42
